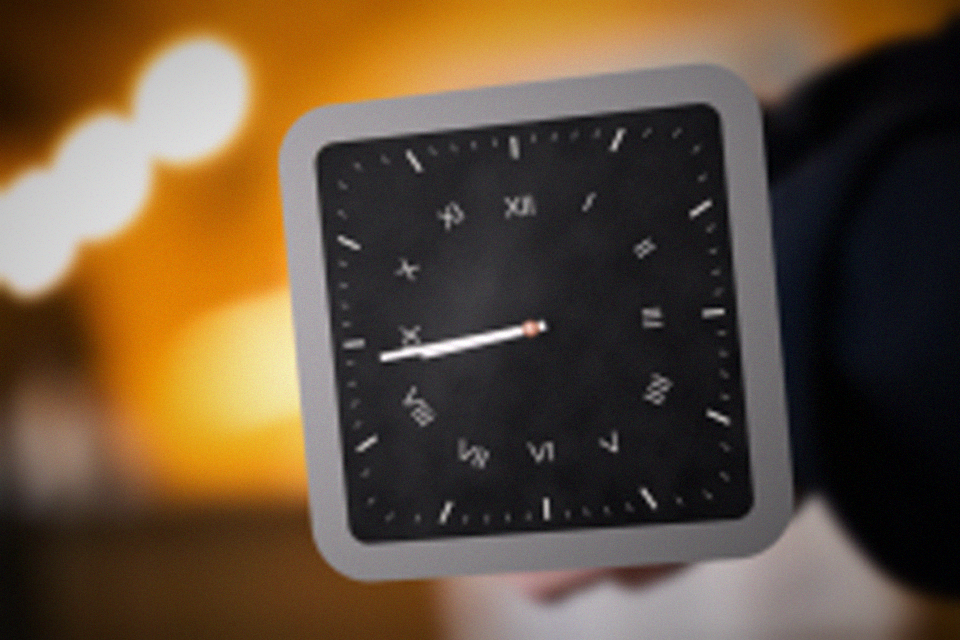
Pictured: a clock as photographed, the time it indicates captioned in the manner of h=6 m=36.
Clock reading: h=8 m=44
